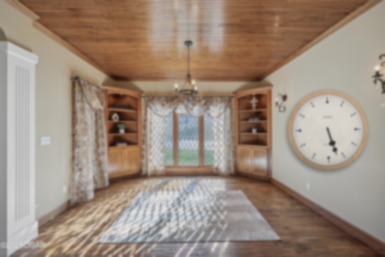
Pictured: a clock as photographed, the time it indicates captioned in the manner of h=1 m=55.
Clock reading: h=5 m=27
